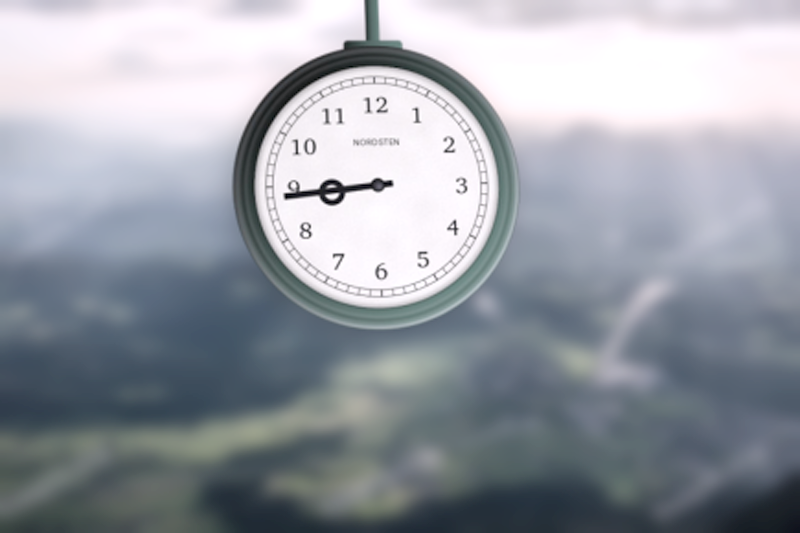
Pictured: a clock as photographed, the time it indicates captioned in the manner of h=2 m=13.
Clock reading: h=8 m=44
